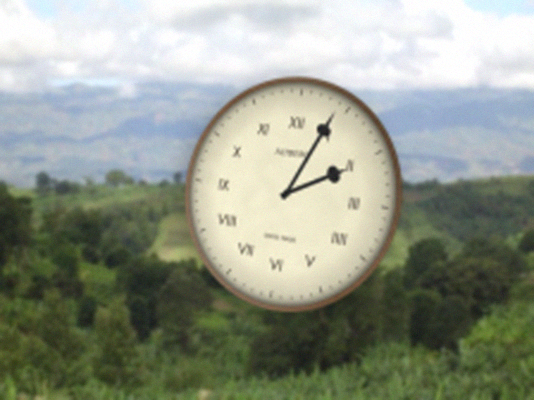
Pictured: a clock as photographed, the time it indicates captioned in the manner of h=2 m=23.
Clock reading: h=2 m=4
